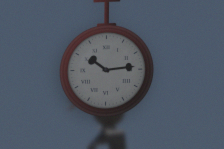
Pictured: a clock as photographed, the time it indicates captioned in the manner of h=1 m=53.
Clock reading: h=10 m=14
